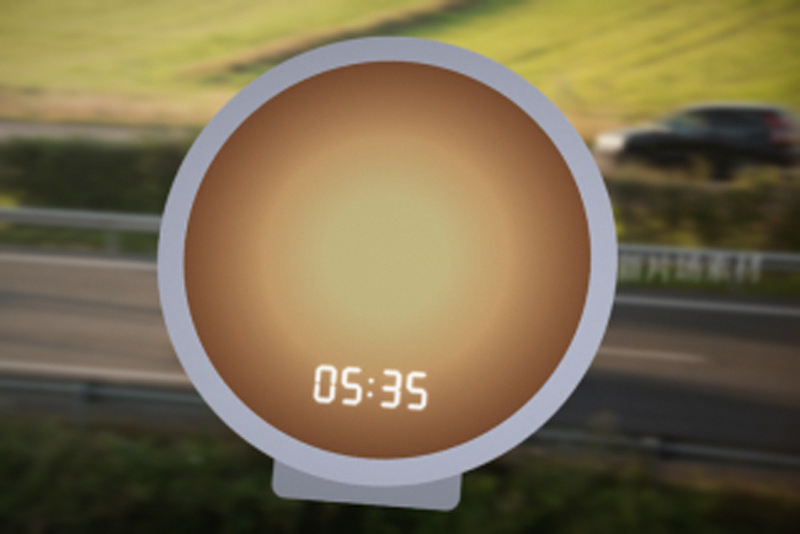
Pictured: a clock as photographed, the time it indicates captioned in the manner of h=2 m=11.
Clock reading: h=5 m=35
